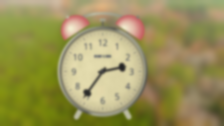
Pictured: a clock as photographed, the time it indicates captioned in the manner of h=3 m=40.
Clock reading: h=2 m=36
